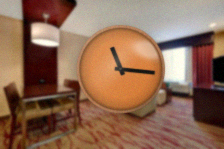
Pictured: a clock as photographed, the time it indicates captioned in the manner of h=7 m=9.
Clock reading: h=11 m=16
